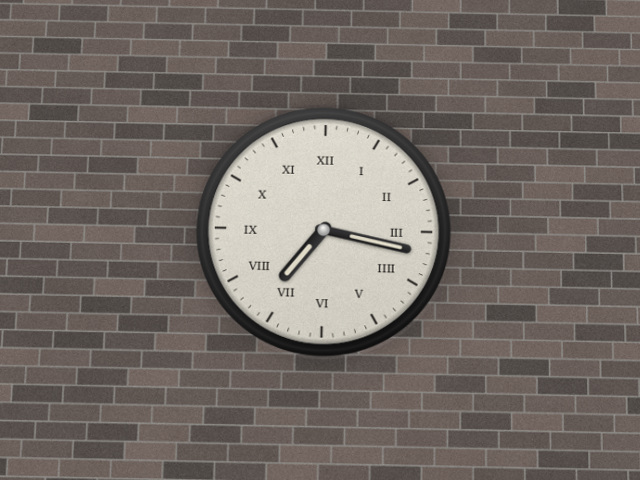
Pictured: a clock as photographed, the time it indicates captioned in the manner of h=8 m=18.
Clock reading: h=7 m=17
